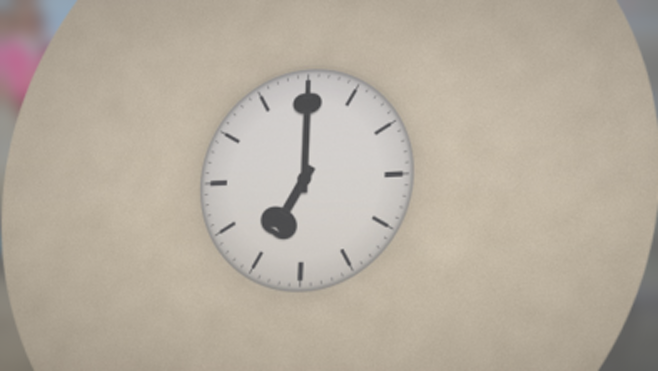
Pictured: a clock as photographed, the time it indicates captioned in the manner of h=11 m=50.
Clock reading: h=7 m=0
